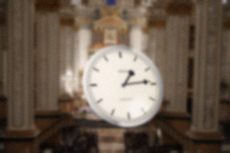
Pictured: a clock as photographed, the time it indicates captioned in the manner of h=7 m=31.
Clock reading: h=1 m=14
